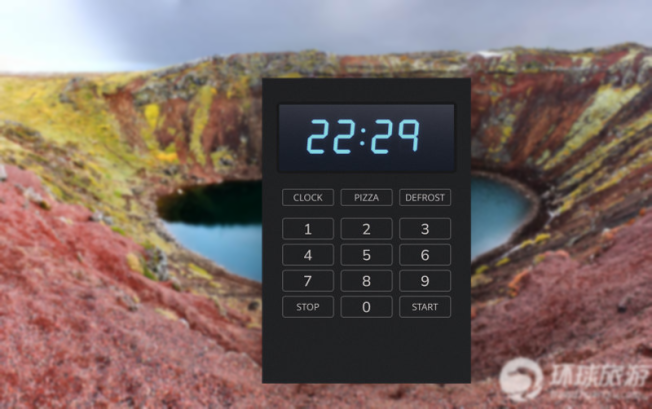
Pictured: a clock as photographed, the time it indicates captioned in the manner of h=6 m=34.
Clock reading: h=22 m=29
